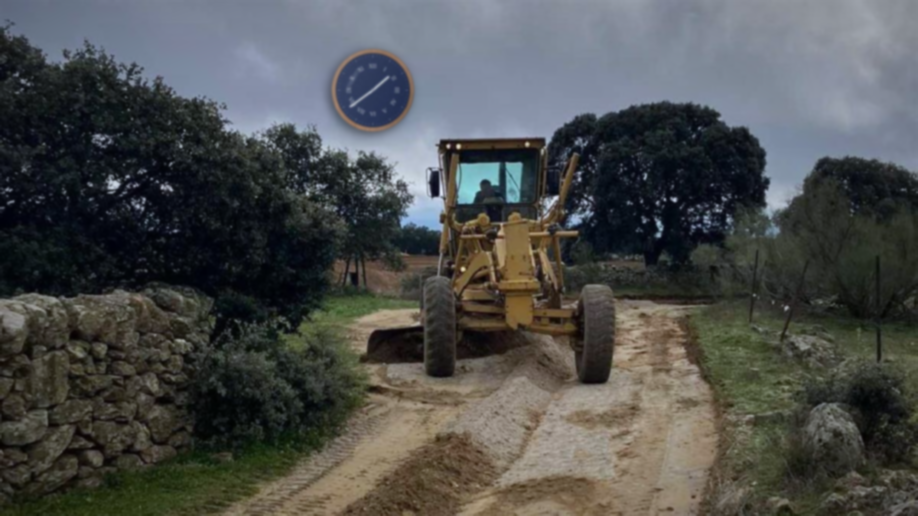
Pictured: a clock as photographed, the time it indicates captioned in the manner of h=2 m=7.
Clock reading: h=1 m=39
